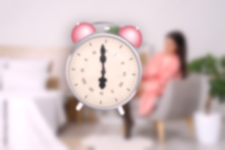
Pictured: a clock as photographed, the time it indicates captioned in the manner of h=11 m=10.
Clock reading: h=5 m=59
